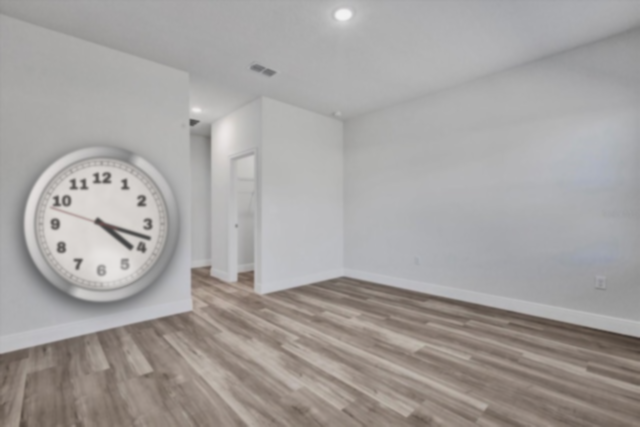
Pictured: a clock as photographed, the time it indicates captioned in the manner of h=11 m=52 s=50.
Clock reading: h=4 m=17 s=48
